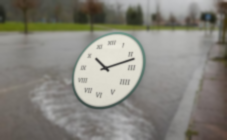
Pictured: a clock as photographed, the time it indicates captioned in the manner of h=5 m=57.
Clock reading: h=10 m=12
